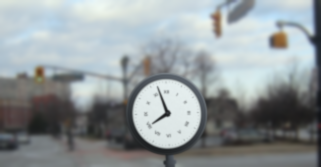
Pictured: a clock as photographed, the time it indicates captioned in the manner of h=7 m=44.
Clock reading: h=7 m=57
